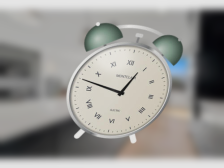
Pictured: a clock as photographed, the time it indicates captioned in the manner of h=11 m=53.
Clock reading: h=12 m=47
